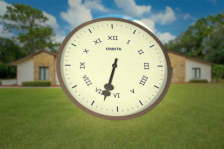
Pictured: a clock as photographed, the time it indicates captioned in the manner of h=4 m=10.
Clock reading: h=6 m=33
